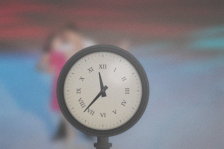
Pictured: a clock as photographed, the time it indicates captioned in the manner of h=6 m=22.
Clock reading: h=11 m=37
